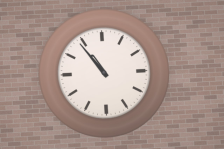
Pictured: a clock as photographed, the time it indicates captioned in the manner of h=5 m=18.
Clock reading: h=10 m=54
